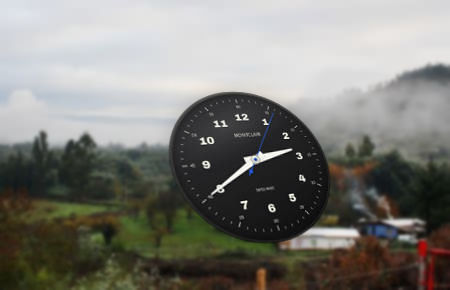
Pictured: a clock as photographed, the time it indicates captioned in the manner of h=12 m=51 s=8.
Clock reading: h=2 m=40 s=6
